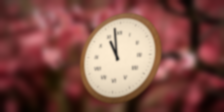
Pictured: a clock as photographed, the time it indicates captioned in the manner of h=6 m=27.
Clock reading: h=10 m=58
